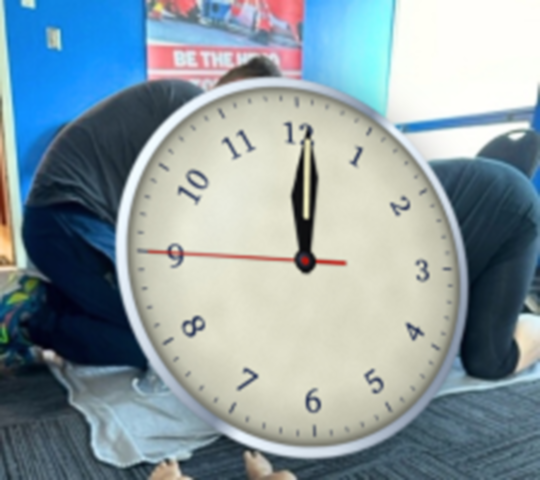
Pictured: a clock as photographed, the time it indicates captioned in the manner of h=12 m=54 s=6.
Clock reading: h=12 m=0 s=45
